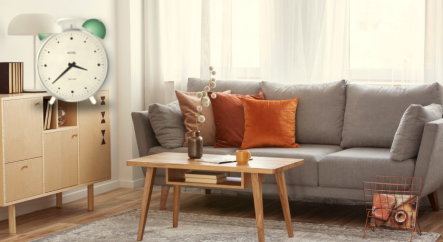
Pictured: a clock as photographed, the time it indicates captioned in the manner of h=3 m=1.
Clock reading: h=3 m=38
